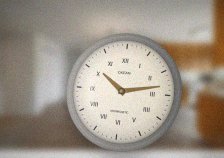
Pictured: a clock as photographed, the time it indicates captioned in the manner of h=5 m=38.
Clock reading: h=10 m=13
